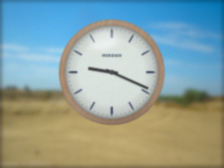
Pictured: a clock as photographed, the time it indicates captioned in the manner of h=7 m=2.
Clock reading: h=9 m=19
